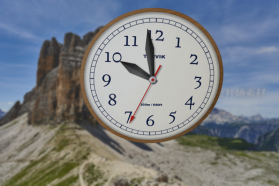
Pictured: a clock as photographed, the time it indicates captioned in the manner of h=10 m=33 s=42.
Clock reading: h=9 m=58 s=34
